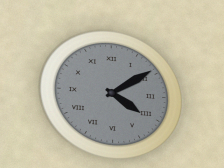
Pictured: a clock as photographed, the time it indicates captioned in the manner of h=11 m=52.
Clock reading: h=4 m=9
